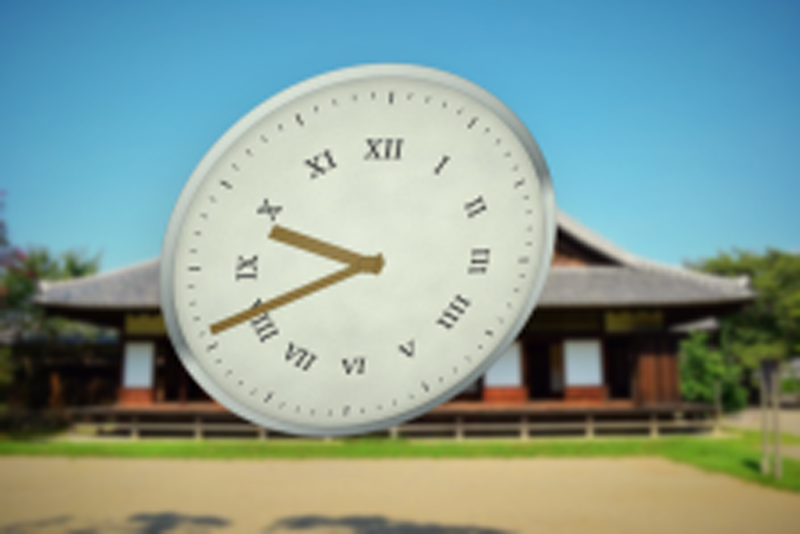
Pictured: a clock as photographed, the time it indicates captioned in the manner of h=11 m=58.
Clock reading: h=9 m=41
